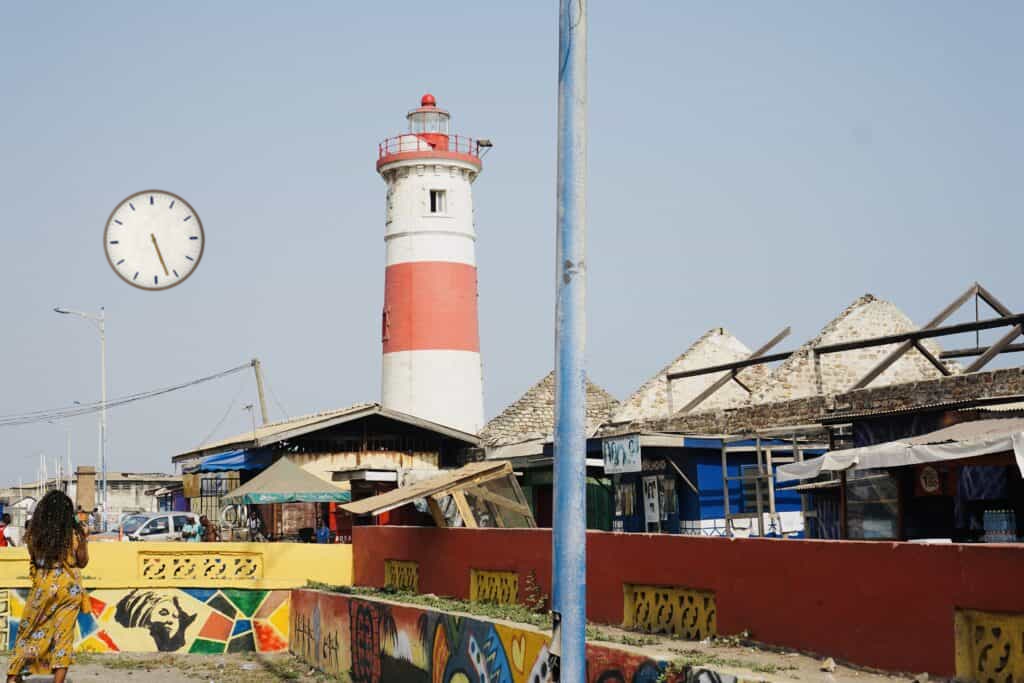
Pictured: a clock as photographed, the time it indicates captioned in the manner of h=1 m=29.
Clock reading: h=5 m=27
